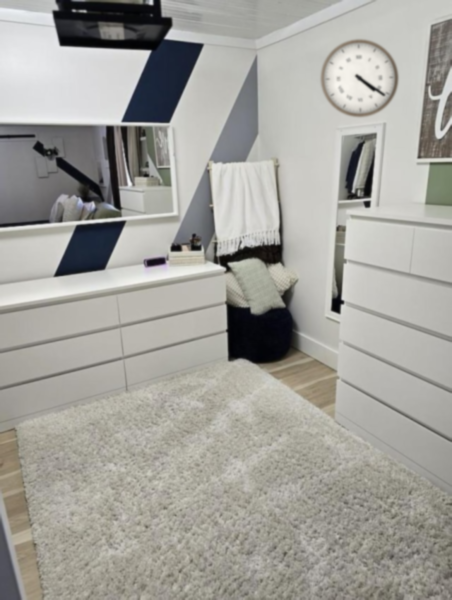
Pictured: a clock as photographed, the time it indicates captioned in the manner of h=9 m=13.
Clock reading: h=4 m=21
